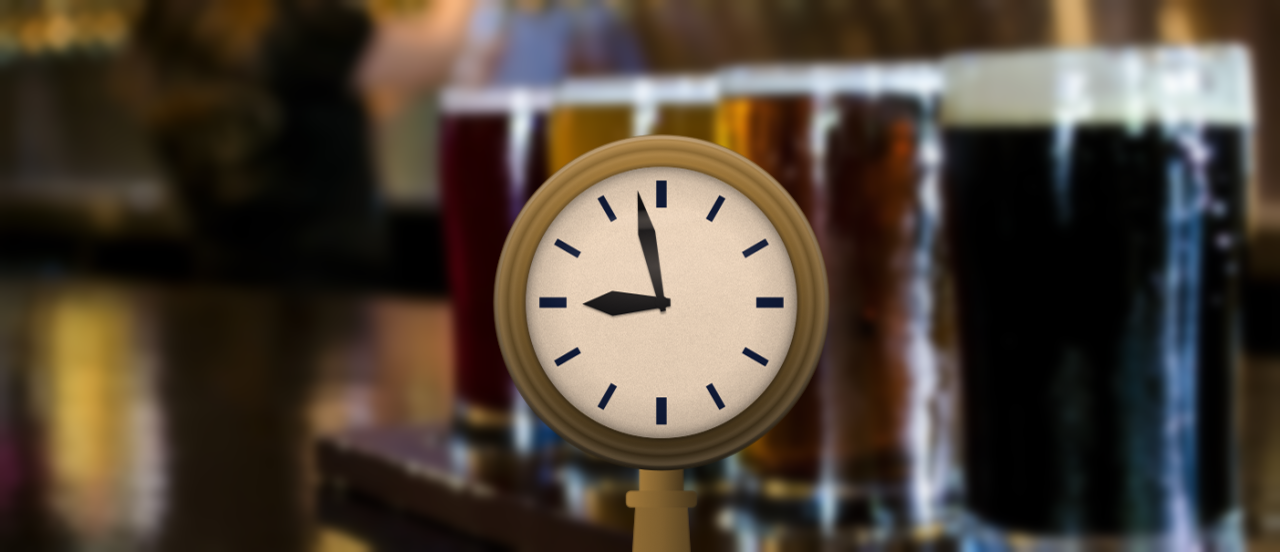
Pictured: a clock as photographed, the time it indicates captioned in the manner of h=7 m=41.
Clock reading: h=8 m=58
